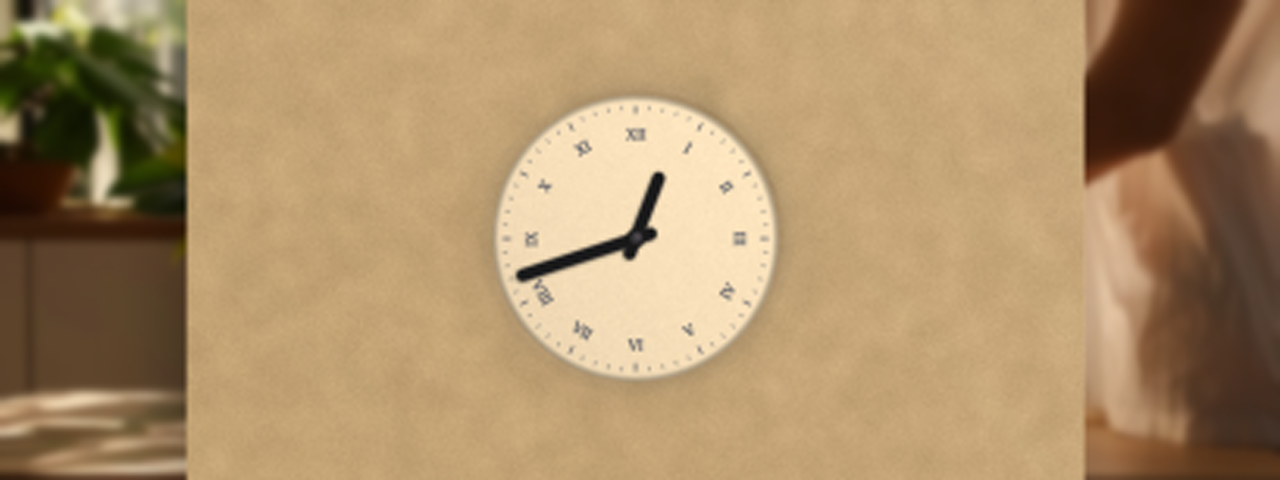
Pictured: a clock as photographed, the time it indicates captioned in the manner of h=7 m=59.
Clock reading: h=12 m=42
